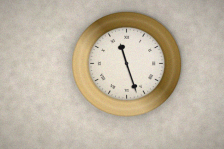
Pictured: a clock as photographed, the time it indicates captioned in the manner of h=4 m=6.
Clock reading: h=11 m=27
